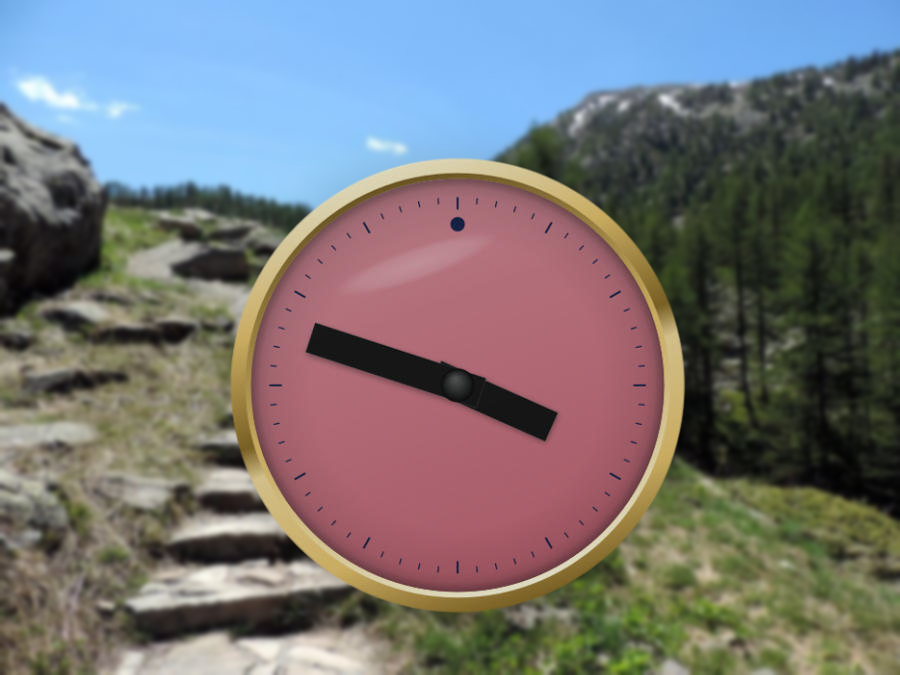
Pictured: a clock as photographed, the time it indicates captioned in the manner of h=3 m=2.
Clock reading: h=3 m=48
